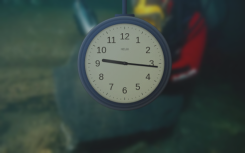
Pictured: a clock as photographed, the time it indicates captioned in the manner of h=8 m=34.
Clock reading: h=9 m=16
